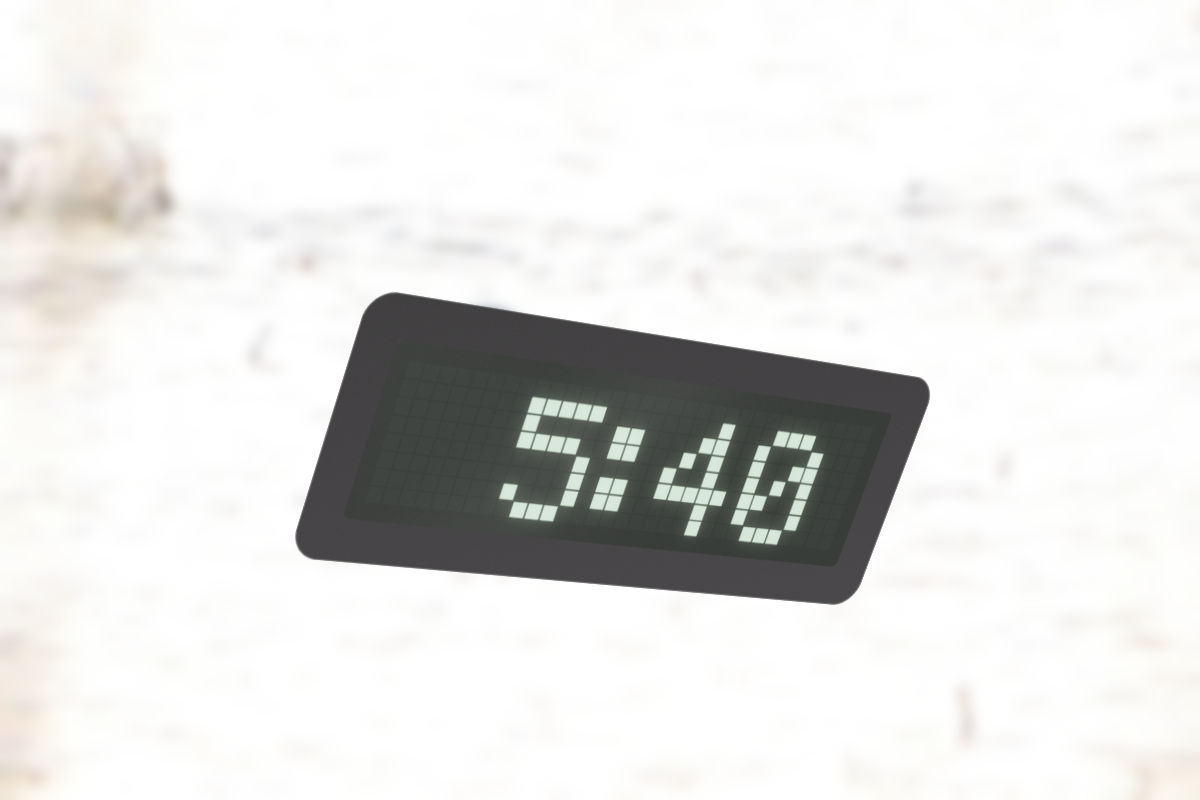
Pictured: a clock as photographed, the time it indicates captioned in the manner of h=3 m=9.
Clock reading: h=5 m=40
